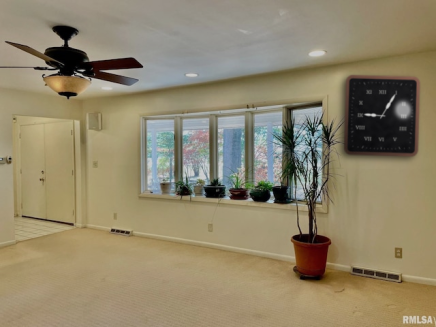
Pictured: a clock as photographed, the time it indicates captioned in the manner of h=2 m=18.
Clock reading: h=9 m=5
